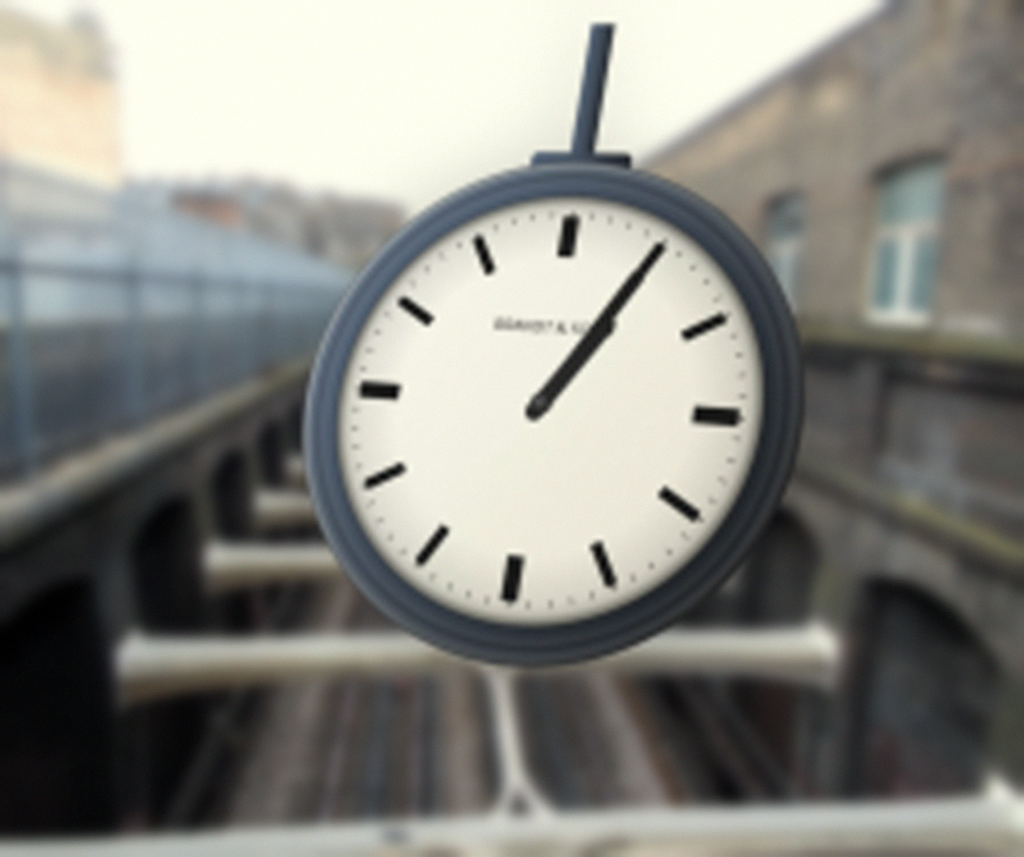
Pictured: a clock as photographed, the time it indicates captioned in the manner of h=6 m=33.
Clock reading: h=1 m=5
